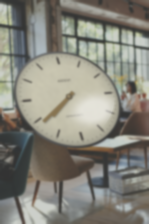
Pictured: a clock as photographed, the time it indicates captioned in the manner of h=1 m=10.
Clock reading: h=7 m=39
